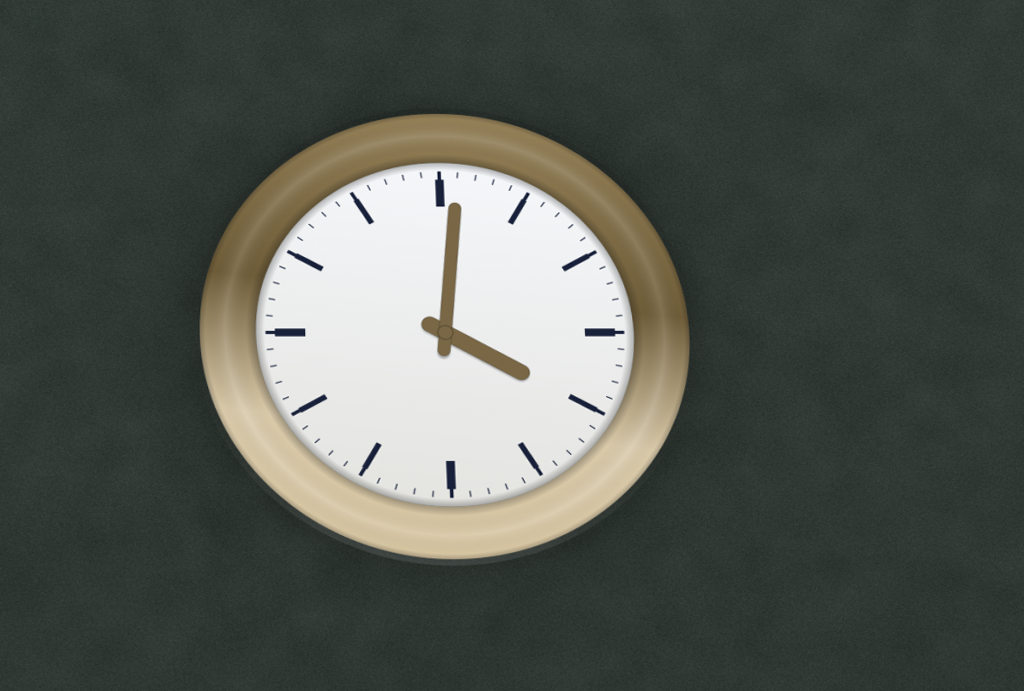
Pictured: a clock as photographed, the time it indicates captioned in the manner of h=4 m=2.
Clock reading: h=4 m=1
